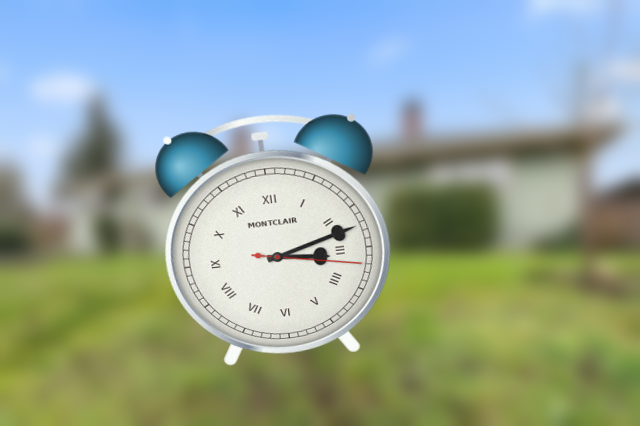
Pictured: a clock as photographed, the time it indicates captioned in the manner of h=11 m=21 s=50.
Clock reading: h=3 m=12 s=17
